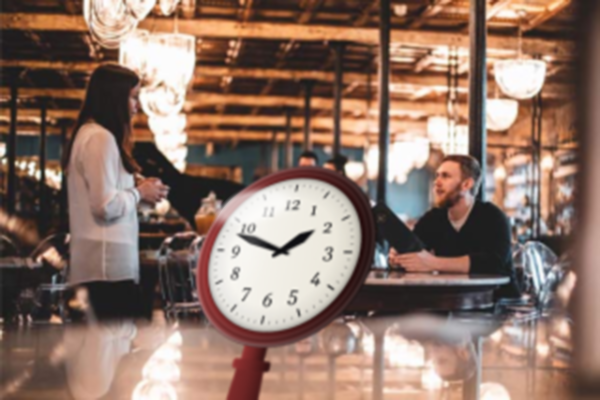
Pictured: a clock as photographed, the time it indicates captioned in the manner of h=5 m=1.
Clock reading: h=1 m=48
